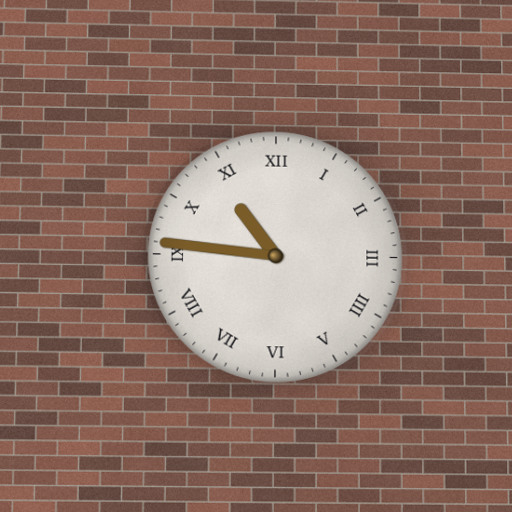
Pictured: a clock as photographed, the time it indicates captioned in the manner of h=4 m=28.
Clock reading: h=10 m=46
